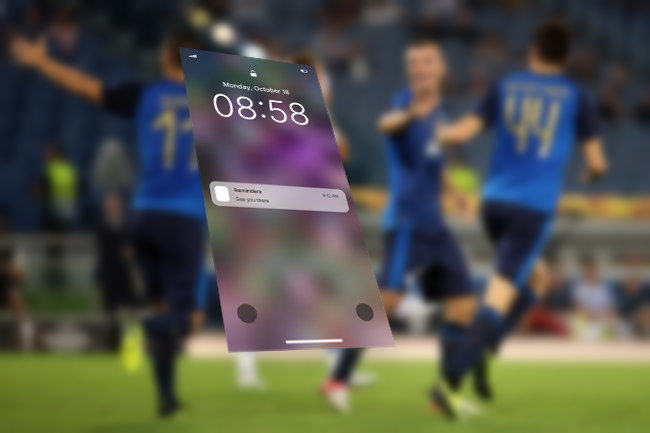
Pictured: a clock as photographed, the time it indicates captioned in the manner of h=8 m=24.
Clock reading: h=8 m=58
